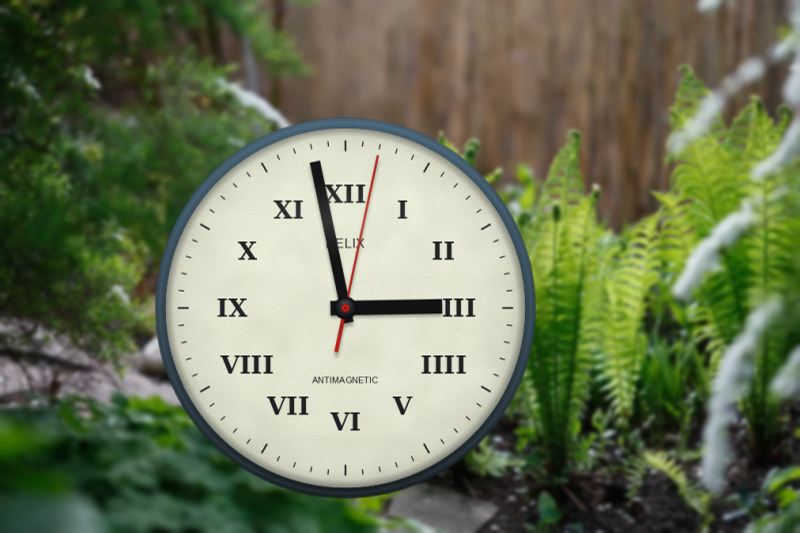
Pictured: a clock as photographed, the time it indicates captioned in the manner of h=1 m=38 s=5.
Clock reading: h=2 m=58 s=2
